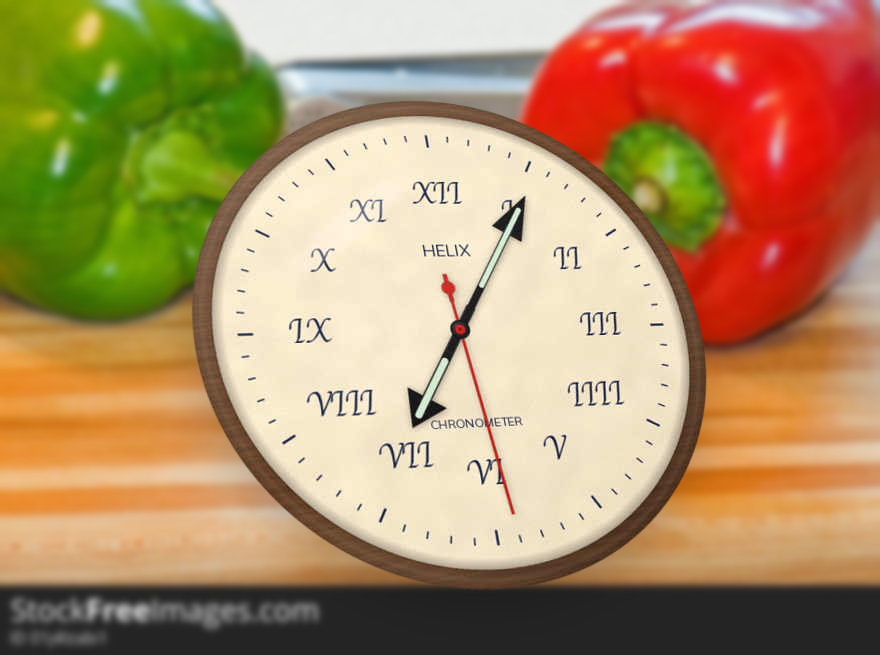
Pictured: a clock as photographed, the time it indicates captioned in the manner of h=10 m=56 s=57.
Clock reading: h=7 m=5 s=29
